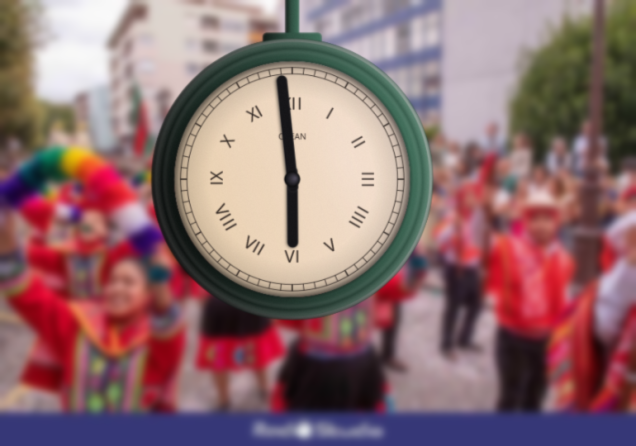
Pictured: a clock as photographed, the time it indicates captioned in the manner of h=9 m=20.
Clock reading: h=5 m=59
